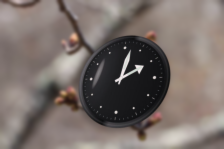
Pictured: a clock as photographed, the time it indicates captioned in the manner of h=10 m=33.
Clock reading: h=2 m=2
